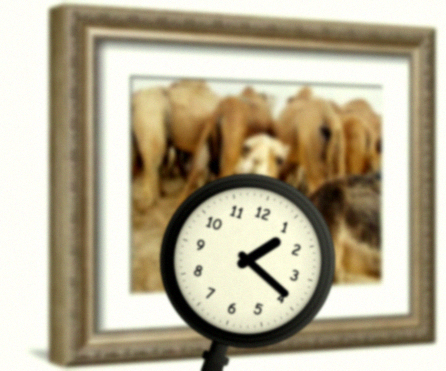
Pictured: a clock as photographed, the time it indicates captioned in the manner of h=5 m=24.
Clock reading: h=1 m=19
